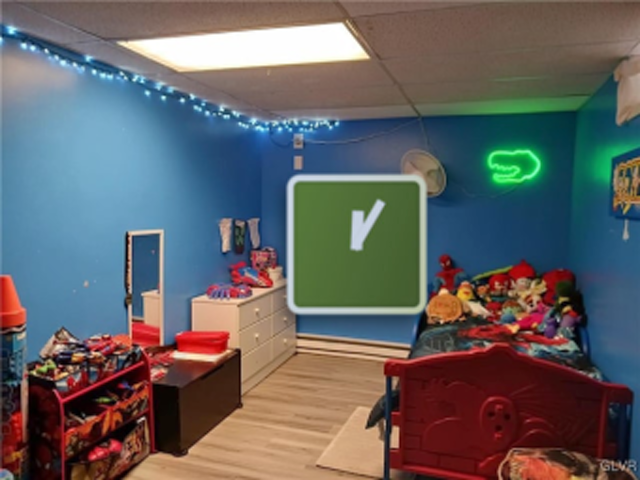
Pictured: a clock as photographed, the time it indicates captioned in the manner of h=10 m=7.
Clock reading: h=12 m=5
